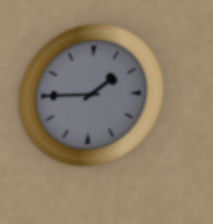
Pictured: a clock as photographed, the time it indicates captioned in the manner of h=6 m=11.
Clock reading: h=1 m=45
